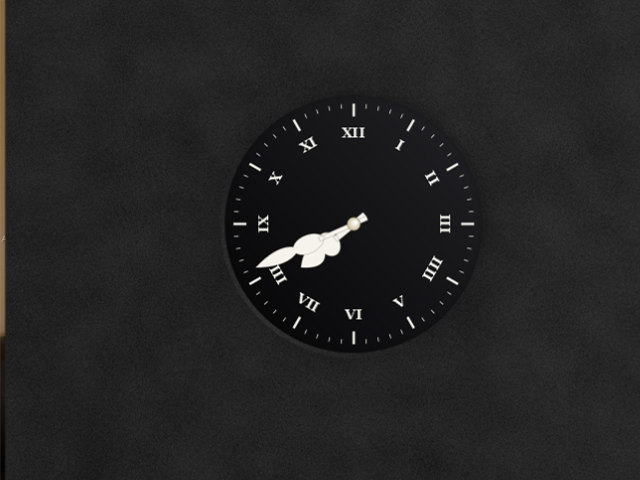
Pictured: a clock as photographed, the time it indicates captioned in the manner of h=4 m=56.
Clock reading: h=7 m=41
